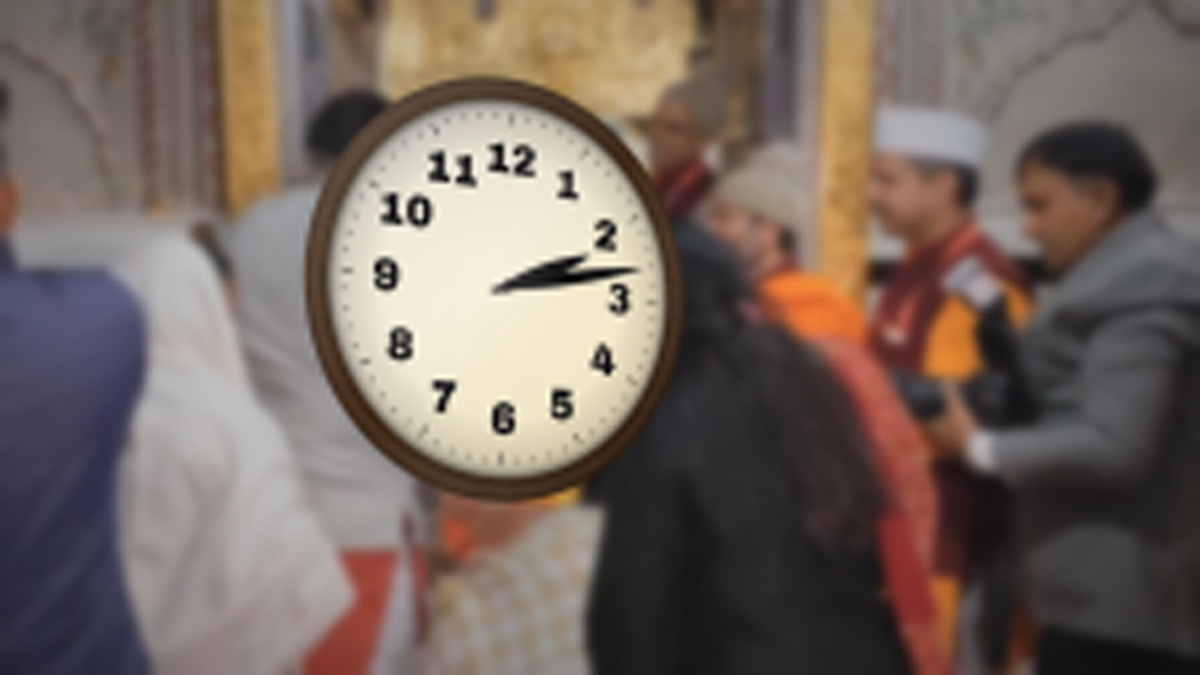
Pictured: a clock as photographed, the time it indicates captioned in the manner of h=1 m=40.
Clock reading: h=2 m=13
